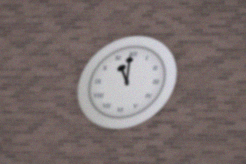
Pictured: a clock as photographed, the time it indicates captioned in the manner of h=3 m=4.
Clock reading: h=10 m=59
